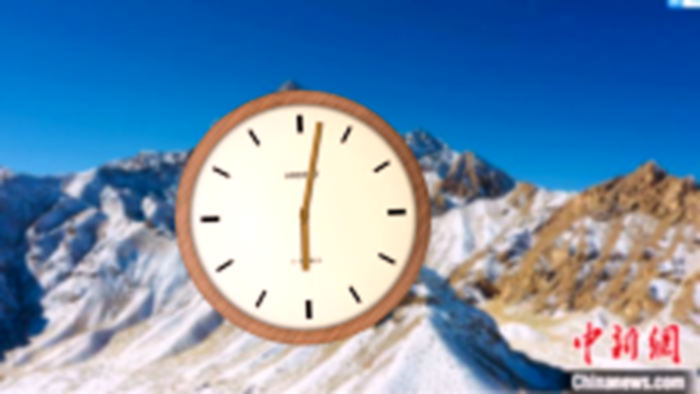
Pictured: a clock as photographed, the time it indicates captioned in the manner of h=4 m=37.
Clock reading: h=6 m=2
